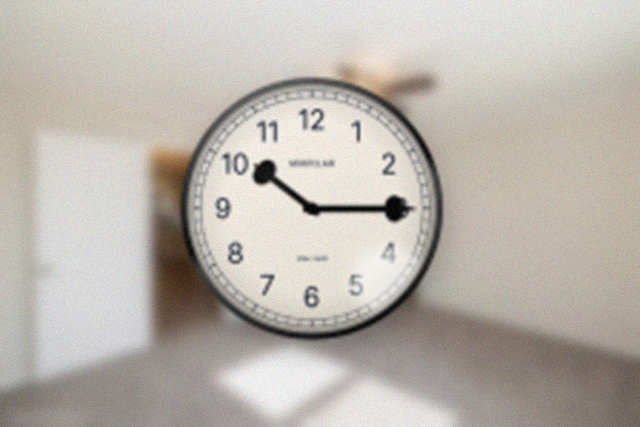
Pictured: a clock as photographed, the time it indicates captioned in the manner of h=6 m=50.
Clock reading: h=10 m=15
